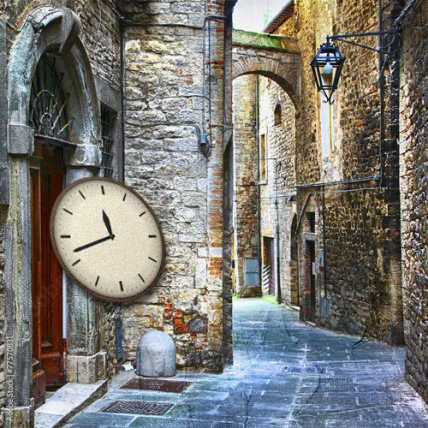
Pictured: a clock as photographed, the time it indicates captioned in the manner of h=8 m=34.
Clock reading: h=11 m=42
